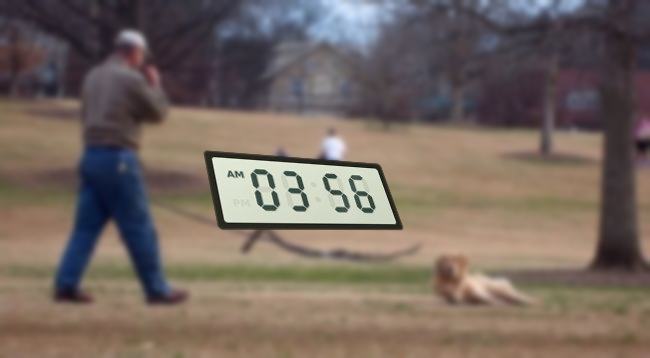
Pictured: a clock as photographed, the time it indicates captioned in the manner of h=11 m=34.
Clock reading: h=3 m=56
